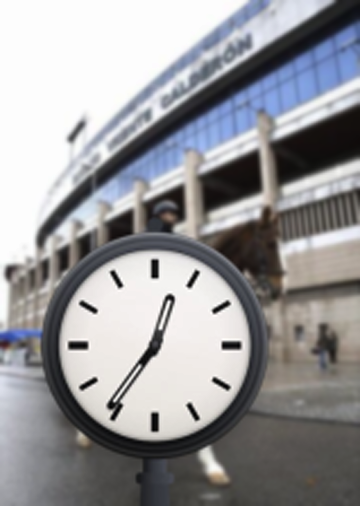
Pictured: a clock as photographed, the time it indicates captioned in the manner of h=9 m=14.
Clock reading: h=12 m=36
